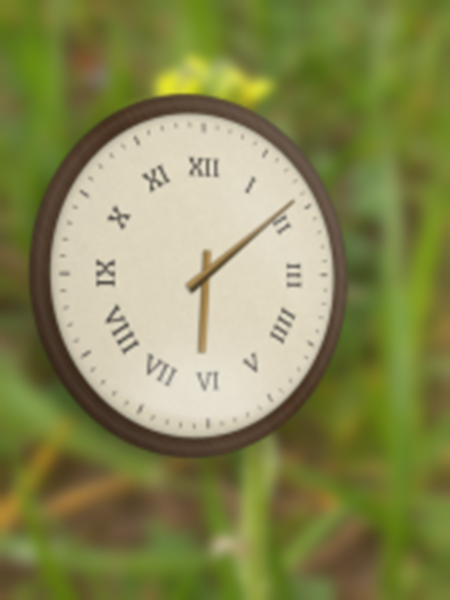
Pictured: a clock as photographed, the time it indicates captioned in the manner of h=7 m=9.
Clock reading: h=6 m=9
